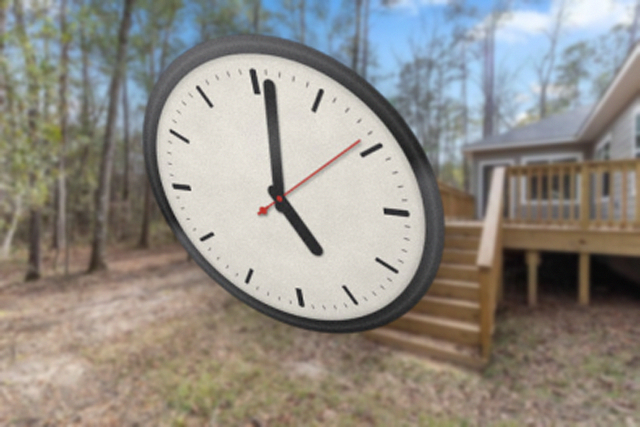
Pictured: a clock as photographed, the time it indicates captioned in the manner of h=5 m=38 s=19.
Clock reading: h=5 m=1 s=9
